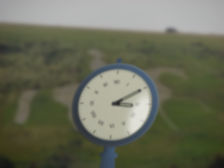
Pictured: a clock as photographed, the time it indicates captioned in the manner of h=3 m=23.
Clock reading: h=3 m=10
